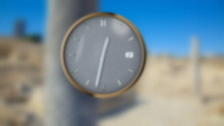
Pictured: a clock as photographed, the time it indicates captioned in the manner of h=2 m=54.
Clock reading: h=12 m=32
